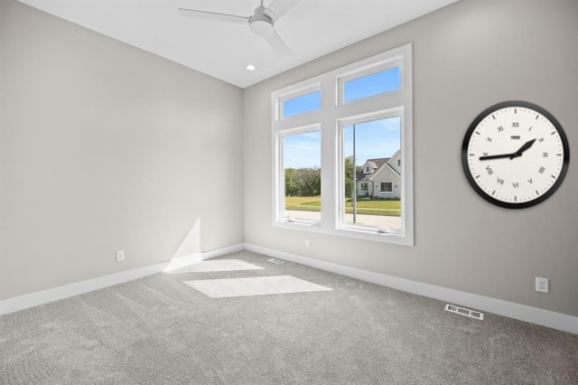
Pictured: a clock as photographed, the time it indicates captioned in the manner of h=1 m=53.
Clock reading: h=1 m=44
